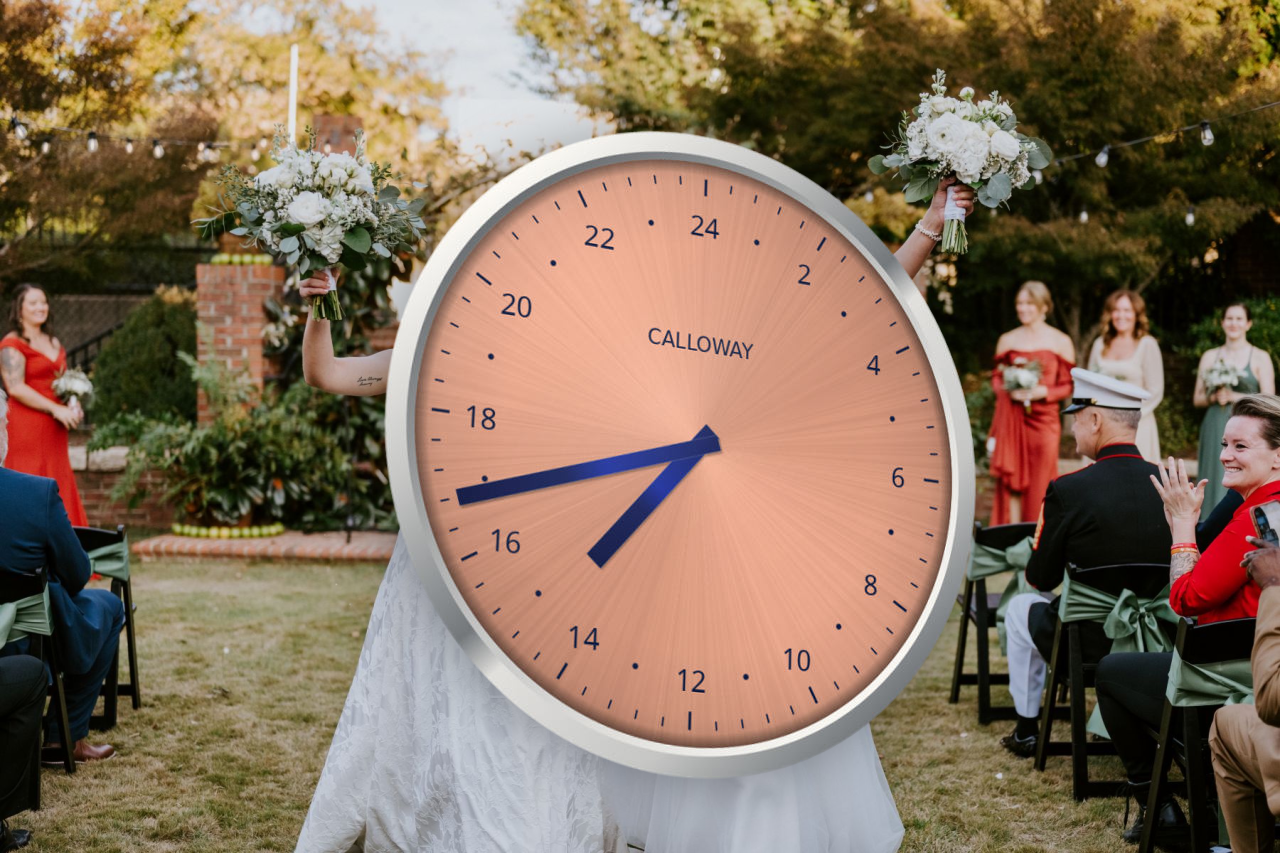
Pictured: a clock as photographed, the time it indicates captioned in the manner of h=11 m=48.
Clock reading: h=14 m=42
